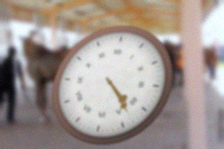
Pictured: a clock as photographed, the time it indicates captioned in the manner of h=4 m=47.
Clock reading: h=4 m=23
